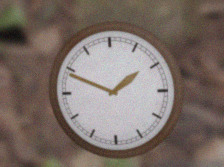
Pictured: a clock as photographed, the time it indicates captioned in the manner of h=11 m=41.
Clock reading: h=1 m=49
